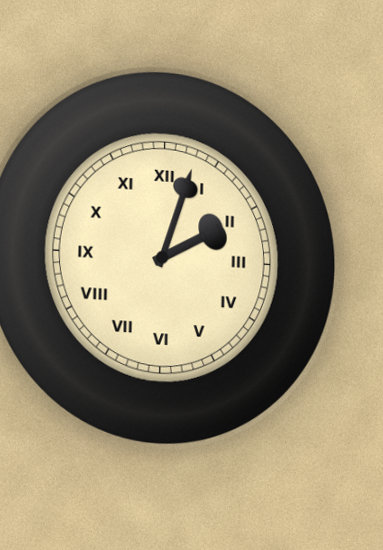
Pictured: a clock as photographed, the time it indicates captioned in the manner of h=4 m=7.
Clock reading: h=2 m=3
